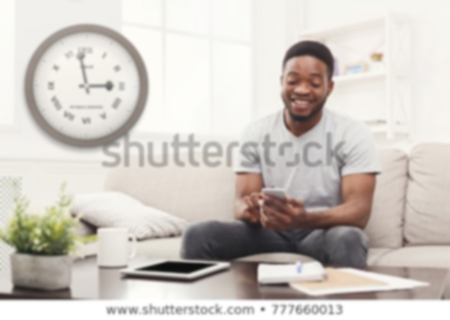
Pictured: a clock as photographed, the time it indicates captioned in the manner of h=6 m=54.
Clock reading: h=2 m=58
